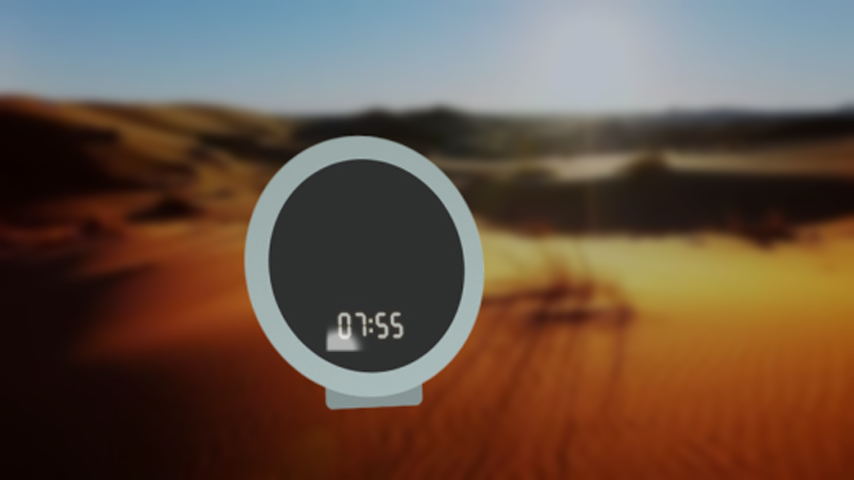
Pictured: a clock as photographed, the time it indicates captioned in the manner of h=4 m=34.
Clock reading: h=7 m=55
